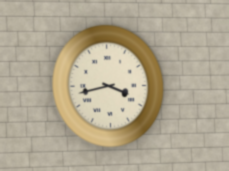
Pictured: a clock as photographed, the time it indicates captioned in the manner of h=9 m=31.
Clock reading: h=3 m=43
